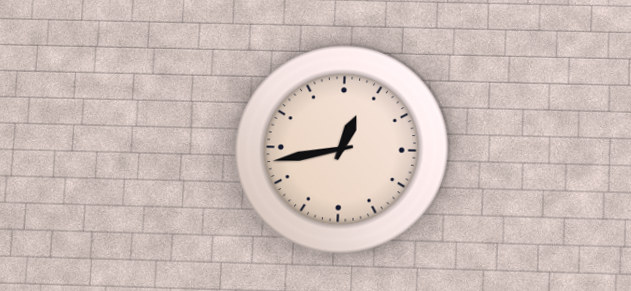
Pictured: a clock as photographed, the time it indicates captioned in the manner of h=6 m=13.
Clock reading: h=12 m=43
